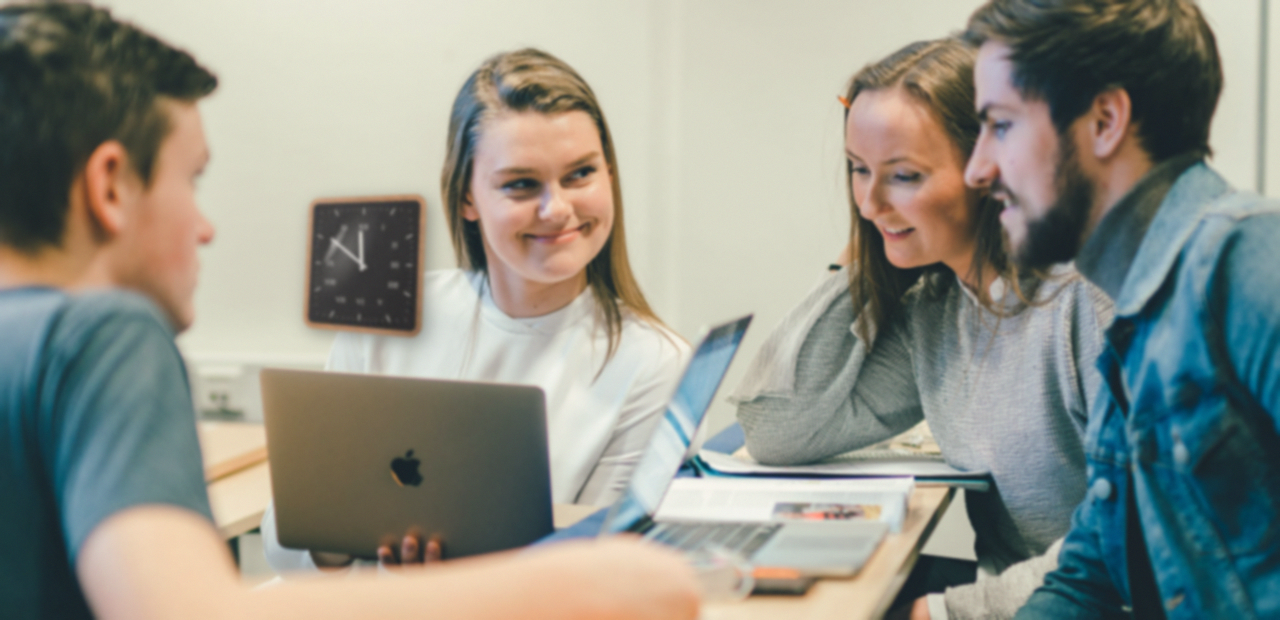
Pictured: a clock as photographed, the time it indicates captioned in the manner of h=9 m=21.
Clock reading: h=11 m=51
